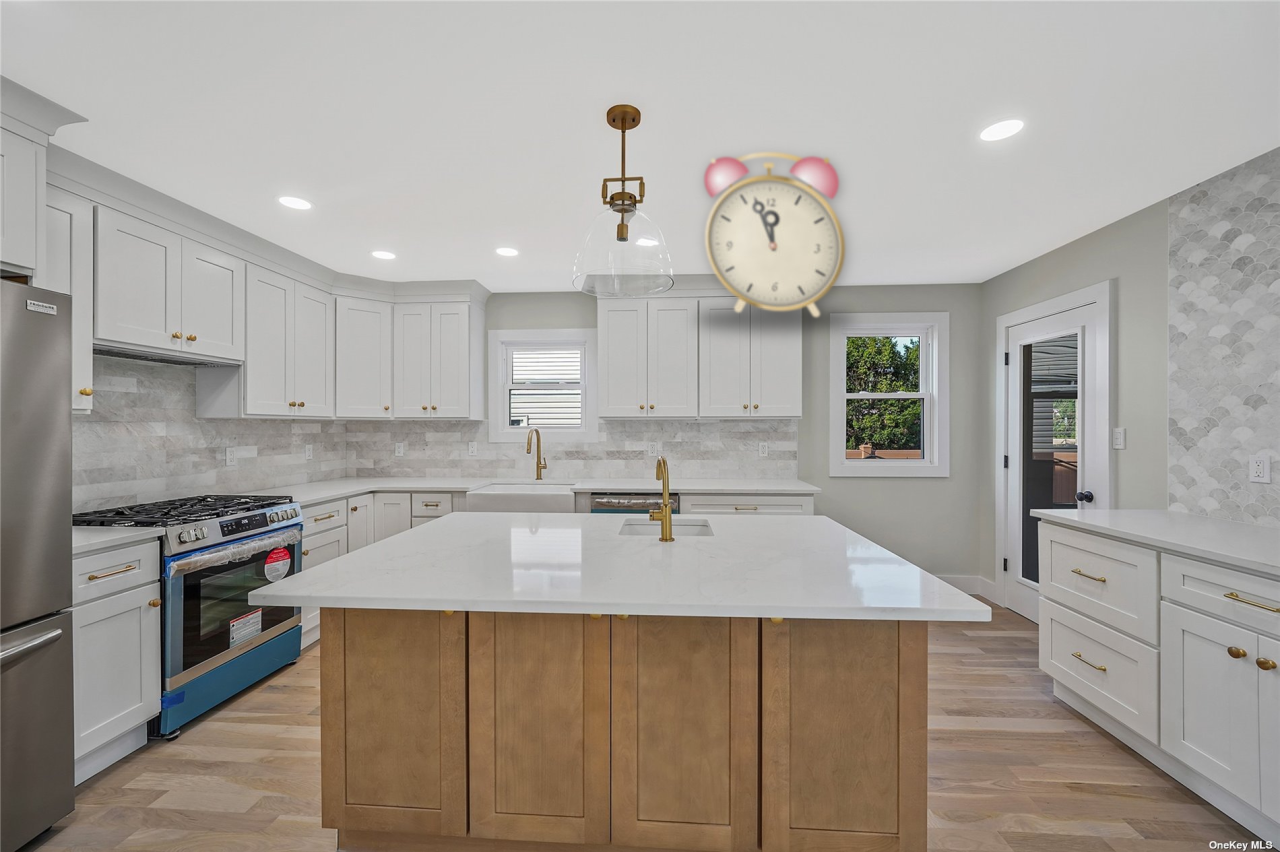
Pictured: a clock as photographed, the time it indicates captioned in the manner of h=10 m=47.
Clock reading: h=11 m=57
